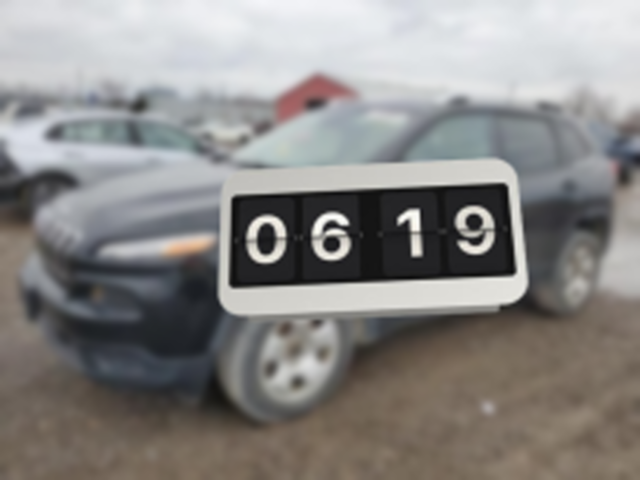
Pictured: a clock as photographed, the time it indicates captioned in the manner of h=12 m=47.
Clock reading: h=6 m=19
